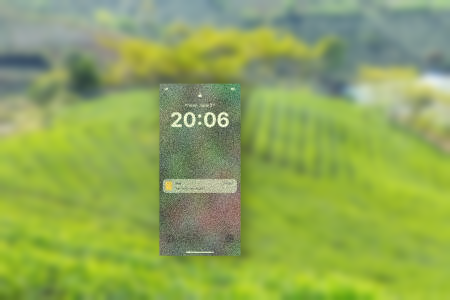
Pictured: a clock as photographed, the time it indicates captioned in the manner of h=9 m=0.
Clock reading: h=20 m=6
